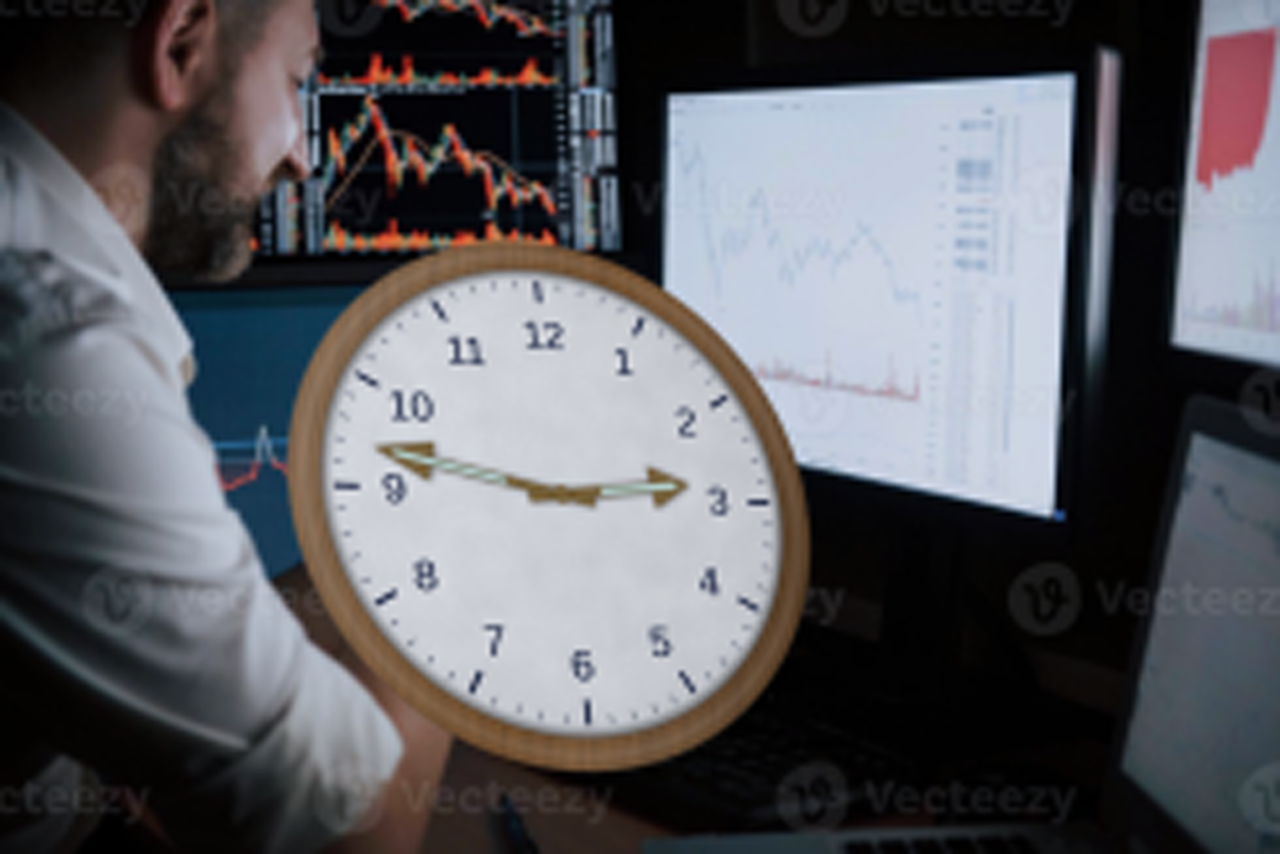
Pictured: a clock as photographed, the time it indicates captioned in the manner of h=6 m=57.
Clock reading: h=2 m=47
